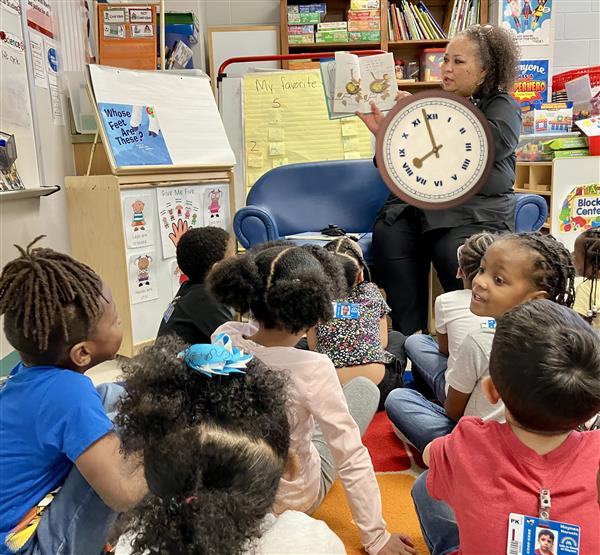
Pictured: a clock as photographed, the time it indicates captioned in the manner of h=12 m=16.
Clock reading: h=7 m=58
